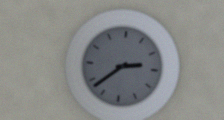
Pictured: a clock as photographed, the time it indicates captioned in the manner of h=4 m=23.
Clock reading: h=2 m=38
